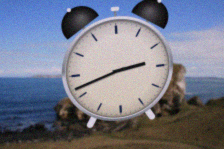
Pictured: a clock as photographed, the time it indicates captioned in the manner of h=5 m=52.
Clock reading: h=2 m=42
